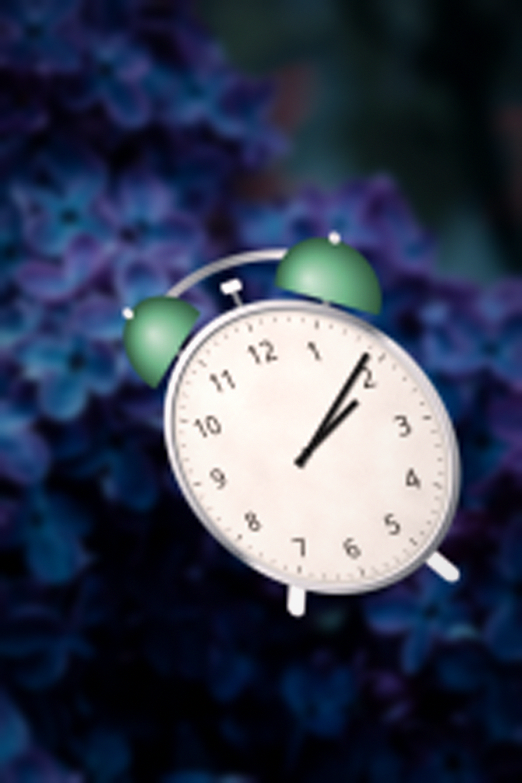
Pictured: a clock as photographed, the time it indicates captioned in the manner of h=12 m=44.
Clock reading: h=2 m=9
